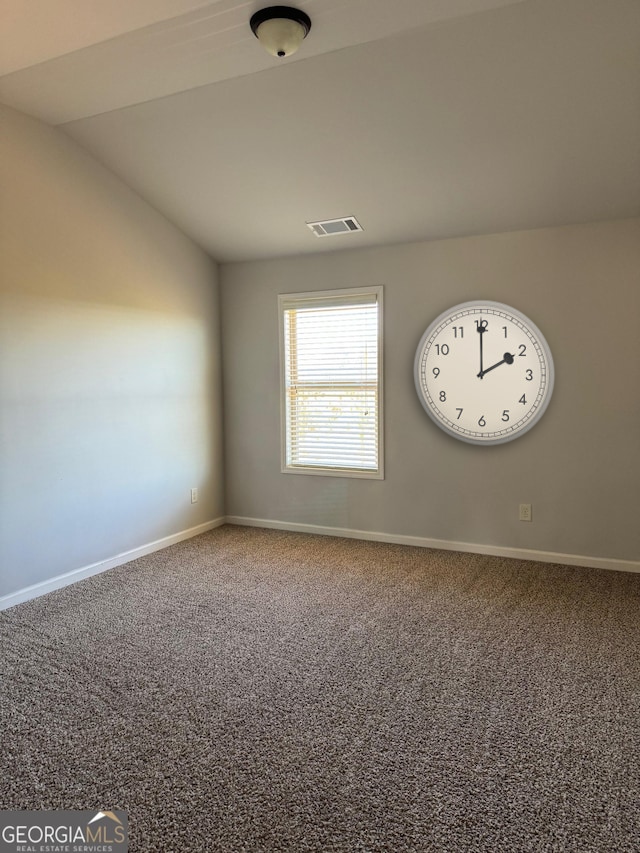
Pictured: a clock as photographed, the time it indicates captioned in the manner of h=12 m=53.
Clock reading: h=2 m=0
